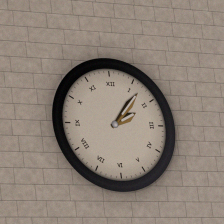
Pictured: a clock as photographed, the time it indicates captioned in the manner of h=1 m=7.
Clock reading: h=2 m=7
